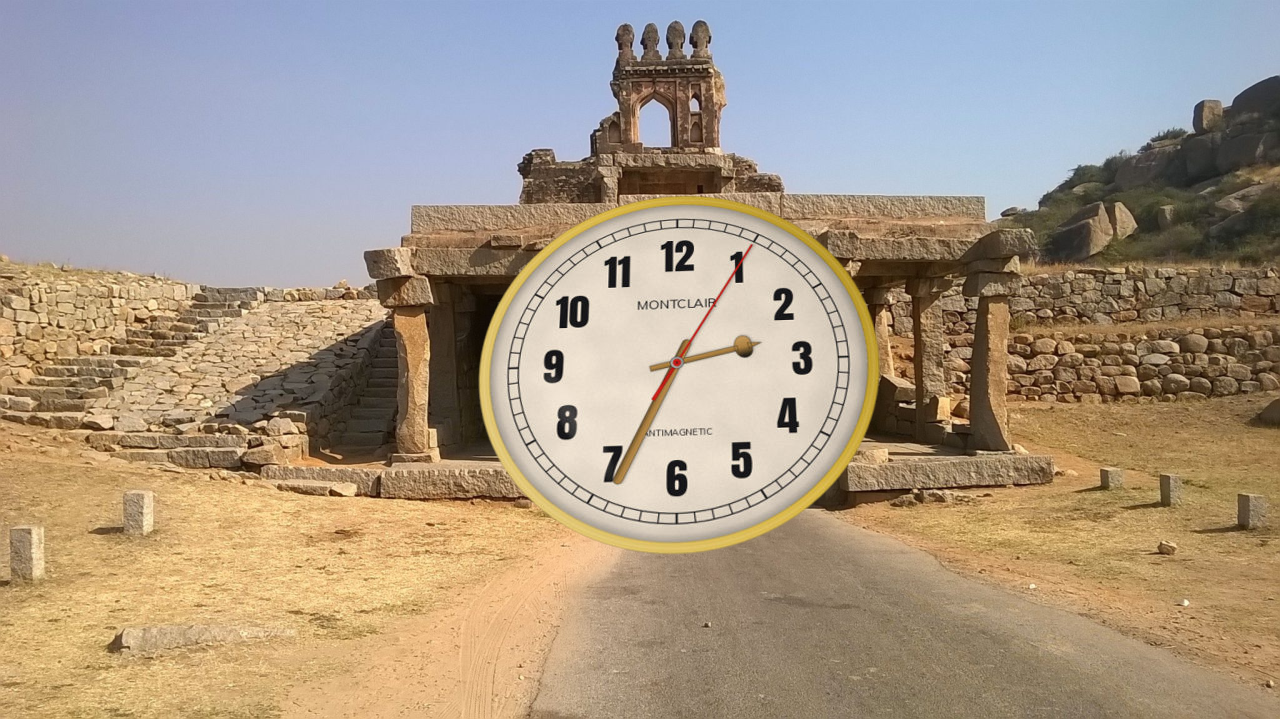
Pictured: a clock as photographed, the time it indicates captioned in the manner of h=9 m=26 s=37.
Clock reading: h=2 m=34 s=5
